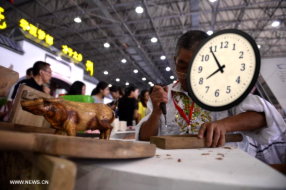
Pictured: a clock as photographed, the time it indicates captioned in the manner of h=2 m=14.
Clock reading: h=7 m=54
